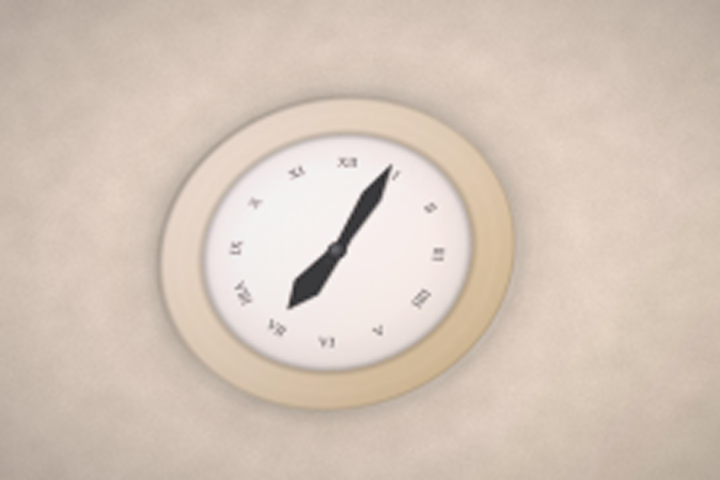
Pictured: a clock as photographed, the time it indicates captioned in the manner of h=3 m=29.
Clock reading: h=7 m=4
